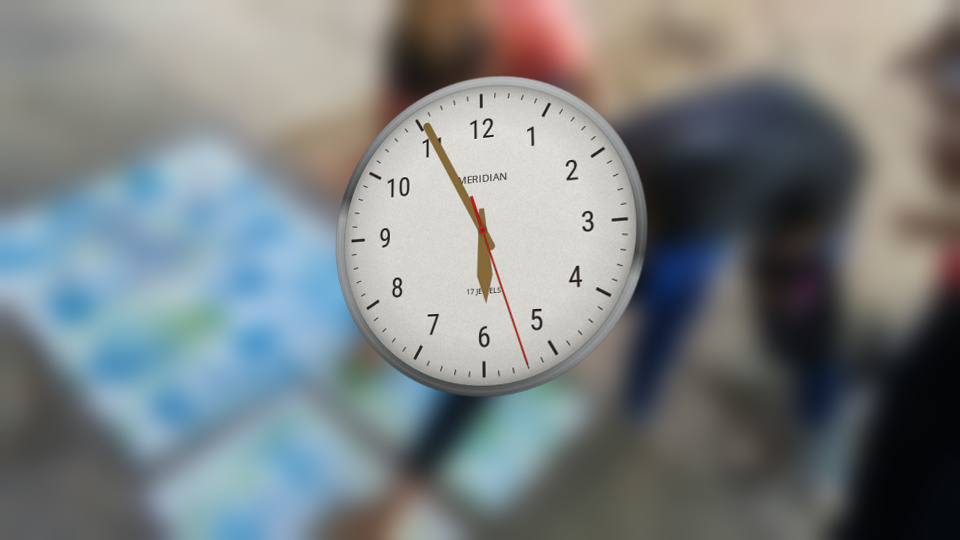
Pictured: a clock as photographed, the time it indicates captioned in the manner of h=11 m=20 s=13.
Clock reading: h=5 m=55 s=27
